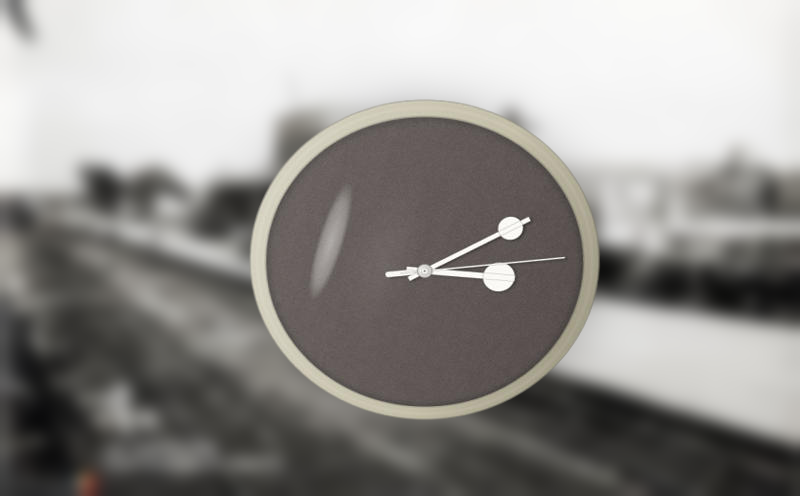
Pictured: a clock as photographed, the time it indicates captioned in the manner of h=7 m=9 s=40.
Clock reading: h=3 m=10 s=14
